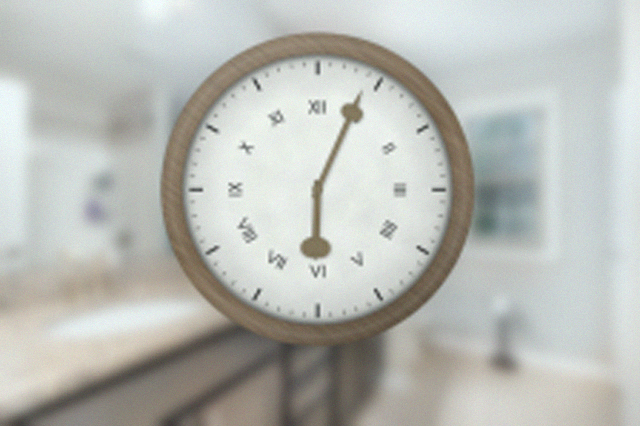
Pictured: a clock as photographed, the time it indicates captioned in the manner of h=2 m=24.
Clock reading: h=6 m=4
